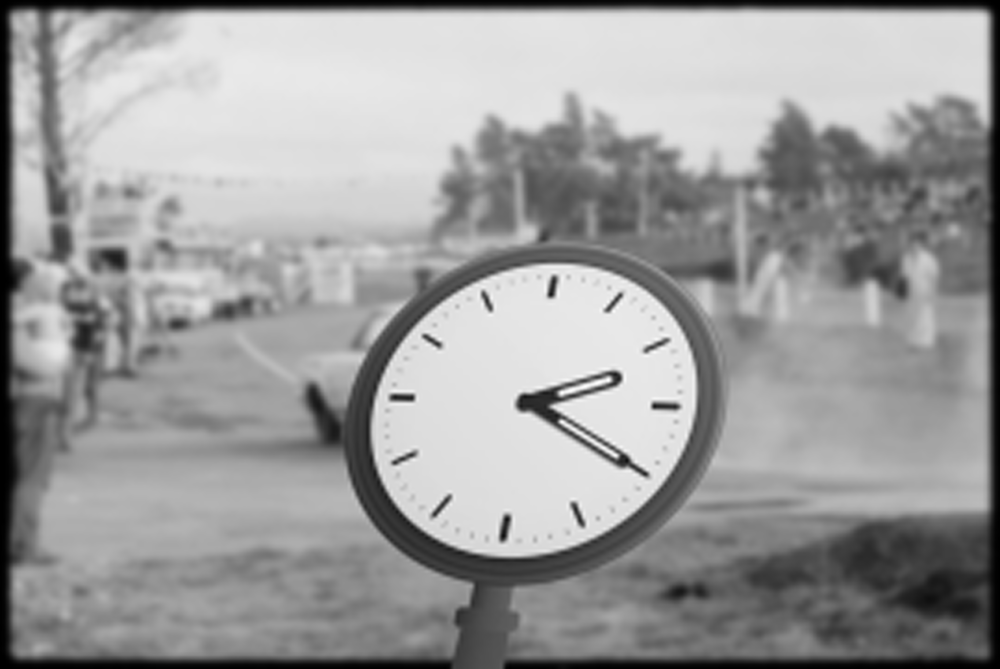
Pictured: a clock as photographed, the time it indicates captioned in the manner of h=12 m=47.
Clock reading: h=2 m=20
